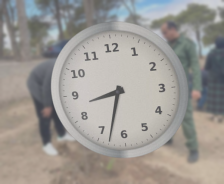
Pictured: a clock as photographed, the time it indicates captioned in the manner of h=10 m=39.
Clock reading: h=8 m=33
